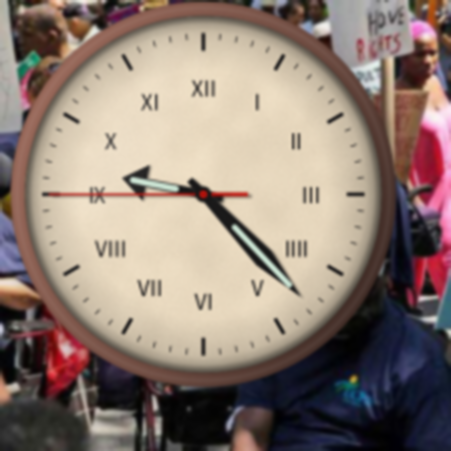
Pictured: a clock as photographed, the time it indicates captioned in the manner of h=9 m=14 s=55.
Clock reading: h=9 m=22 s=45
